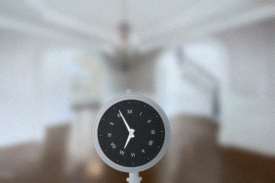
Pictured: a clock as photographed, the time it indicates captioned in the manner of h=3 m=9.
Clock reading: h=6 m=56
